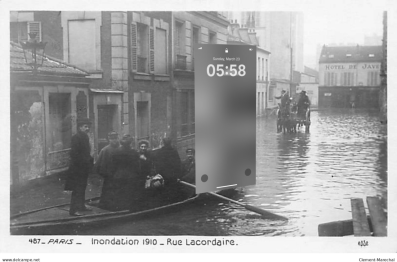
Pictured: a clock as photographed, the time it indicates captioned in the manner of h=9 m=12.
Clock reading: h=5 m=58
